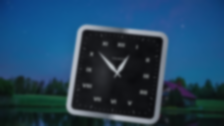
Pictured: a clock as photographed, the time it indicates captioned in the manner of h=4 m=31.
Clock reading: h=12 m=52
